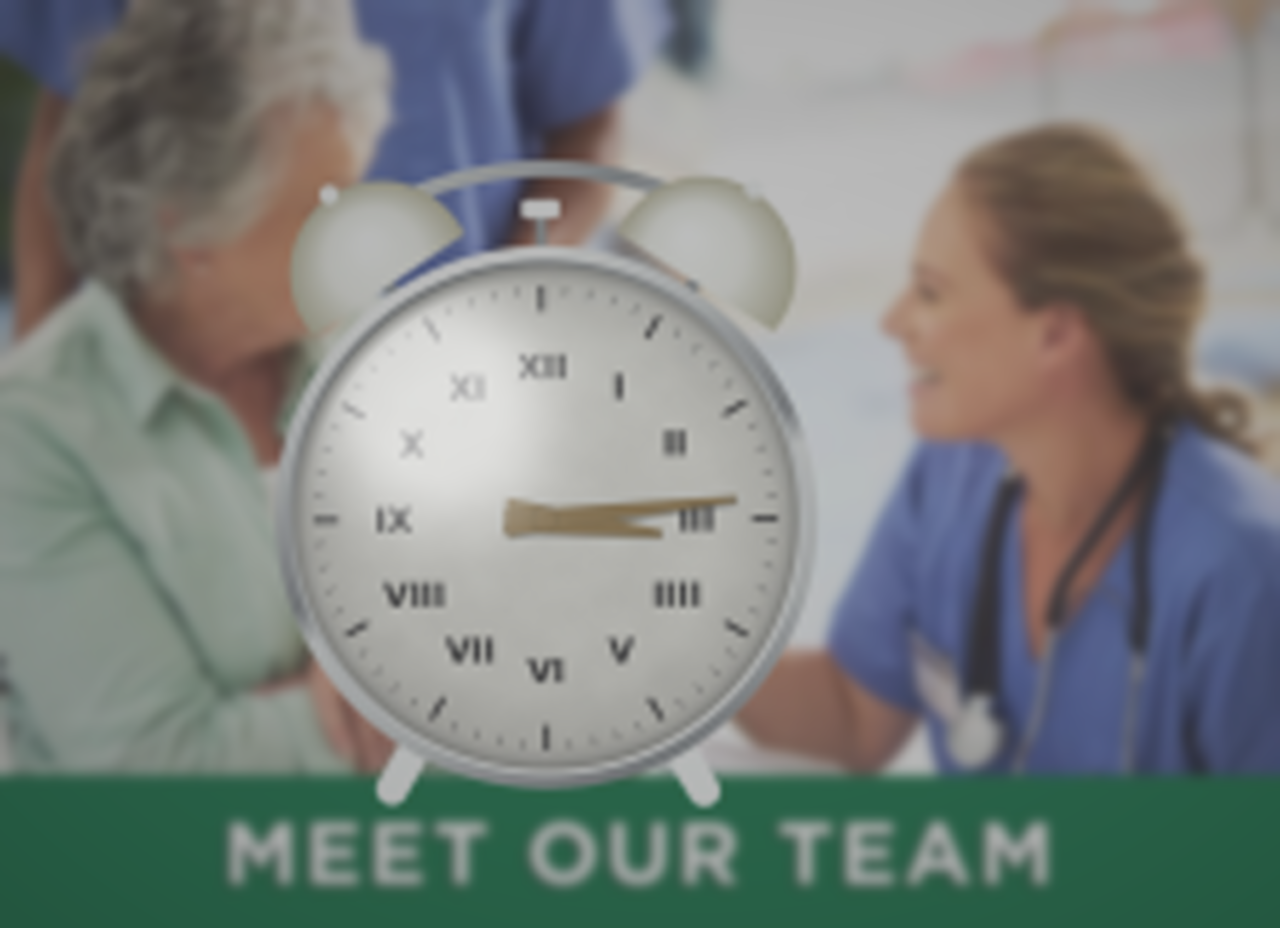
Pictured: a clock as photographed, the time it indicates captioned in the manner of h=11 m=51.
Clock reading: h=3 m=14
